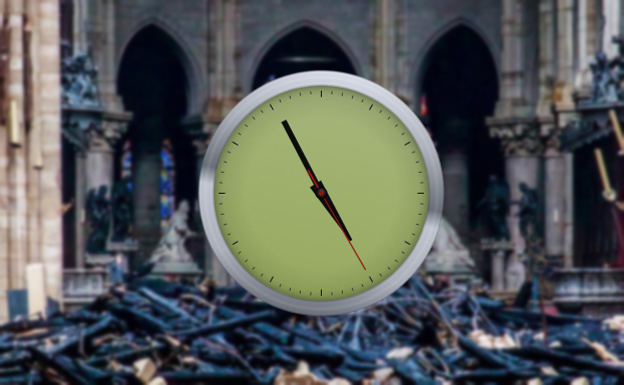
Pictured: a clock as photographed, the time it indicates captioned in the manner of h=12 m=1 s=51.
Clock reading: h=4 m=55 s=25
